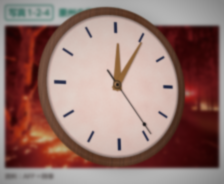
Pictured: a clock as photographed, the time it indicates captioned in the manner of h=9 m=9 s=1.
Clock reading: h=12 m=5 s=24
